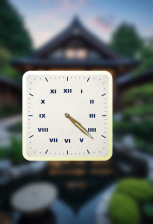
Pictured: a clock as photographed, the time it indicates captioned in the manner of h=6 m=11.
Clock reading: h=4 m=22
